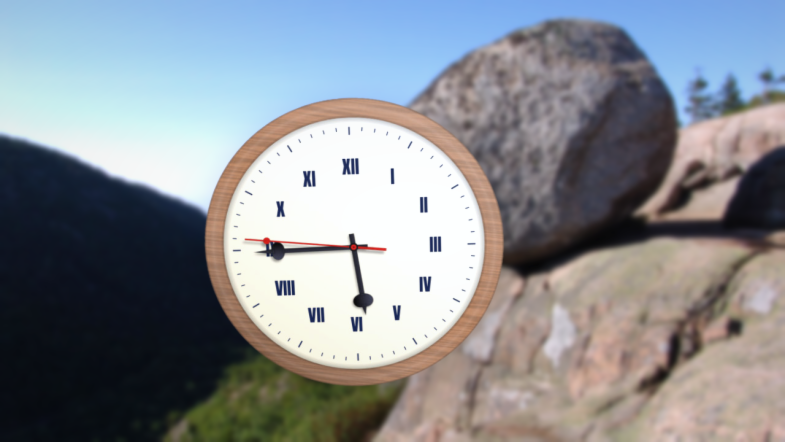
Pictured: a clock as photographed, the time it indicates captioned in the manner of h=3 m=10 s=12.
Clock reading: h=5 m=44 s=46
